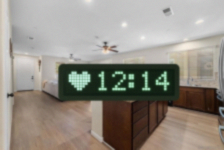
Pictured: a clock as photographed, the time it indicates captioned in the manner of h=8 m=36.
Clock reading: h=12 m=14
